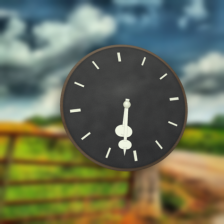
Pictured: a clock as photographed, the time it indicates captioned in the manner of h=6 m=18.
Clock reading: h=6 m=32
